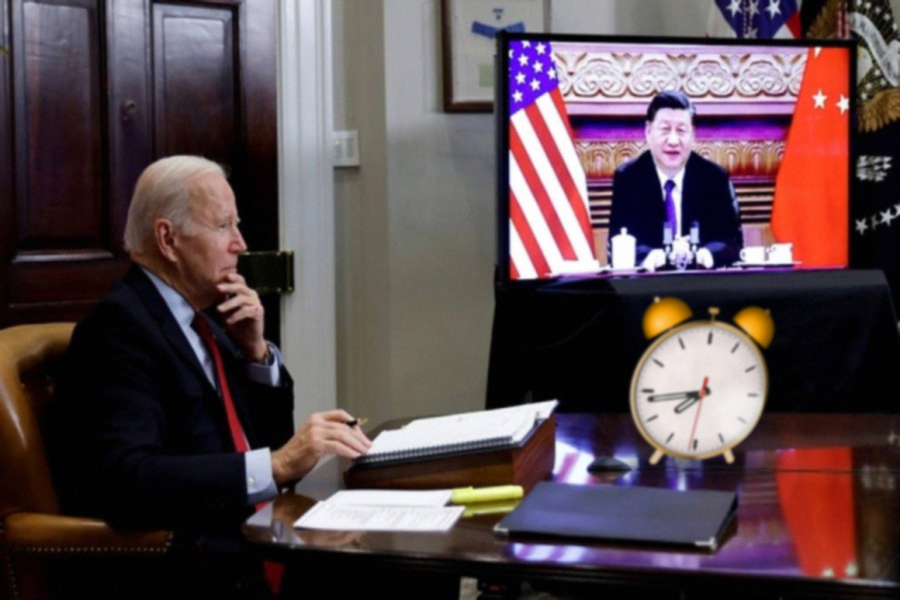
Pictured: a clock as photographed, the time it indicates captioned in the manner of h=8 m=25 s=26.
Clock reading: h=7 m=43 s=31
